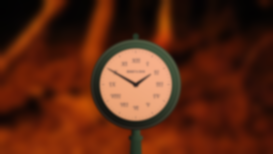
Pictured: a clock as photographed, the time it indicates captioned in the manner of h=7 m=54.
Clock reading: h=1 m=50
